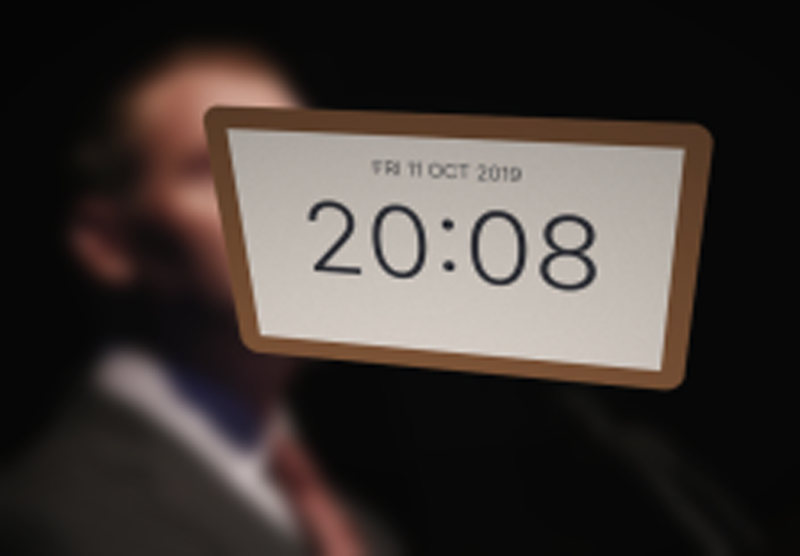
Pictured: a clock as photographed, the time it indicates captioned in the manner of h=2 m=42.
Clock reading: h=20 m=8
